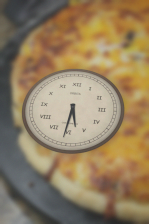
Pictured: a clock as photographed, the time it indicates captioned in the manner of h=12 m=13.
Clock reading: h=5 m=31
